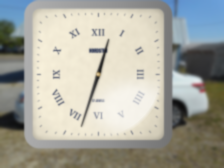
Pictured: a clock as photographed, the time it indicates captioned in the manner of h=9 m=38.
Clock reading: h=12 m=33
